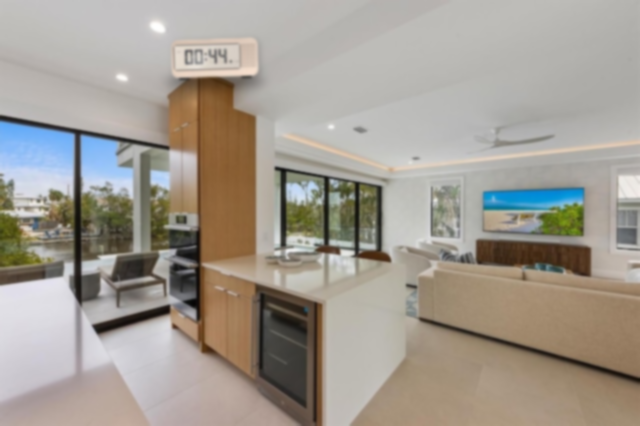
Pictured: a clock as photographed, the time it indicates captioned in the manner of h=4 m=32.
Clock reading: h=0 m=44
